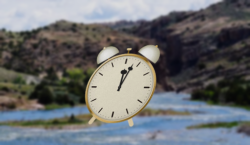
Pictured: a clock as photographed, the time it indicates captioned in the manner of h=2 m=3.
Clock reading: h=12 m=3
